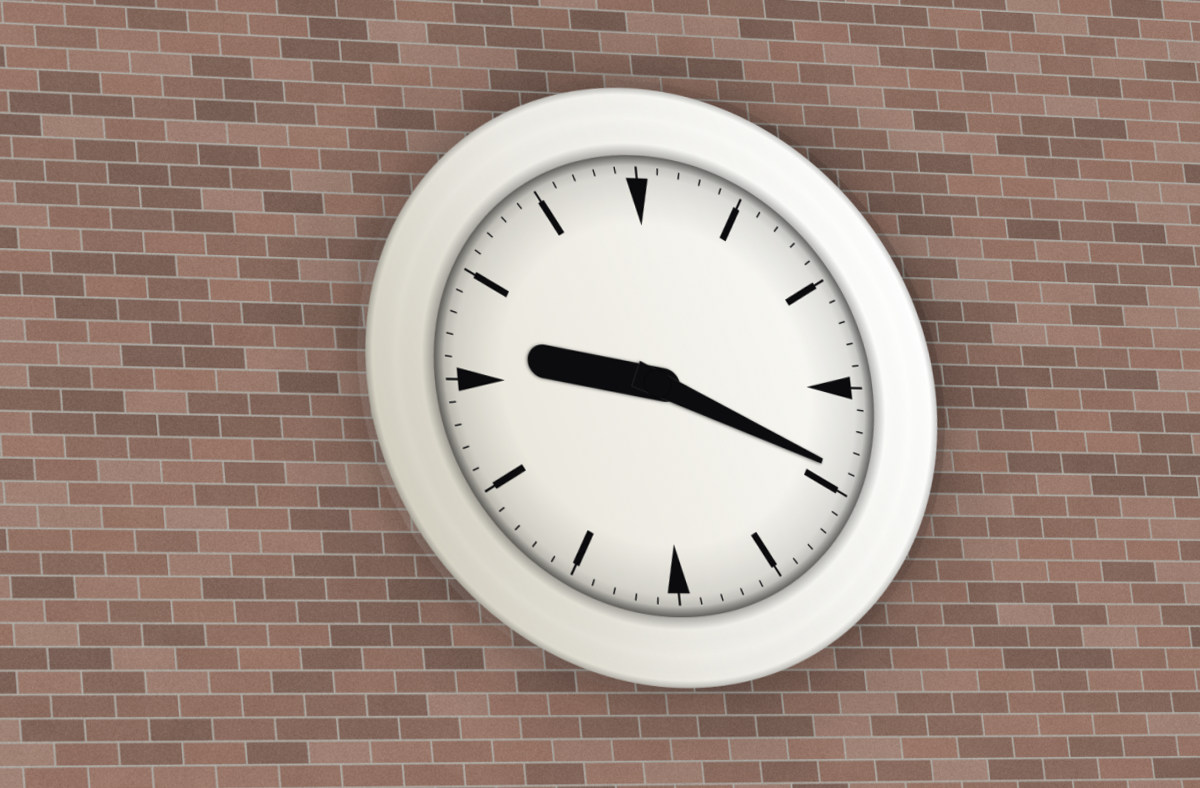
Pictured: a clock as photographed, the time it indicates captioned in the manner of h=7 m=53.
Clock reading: h=9 m=19
